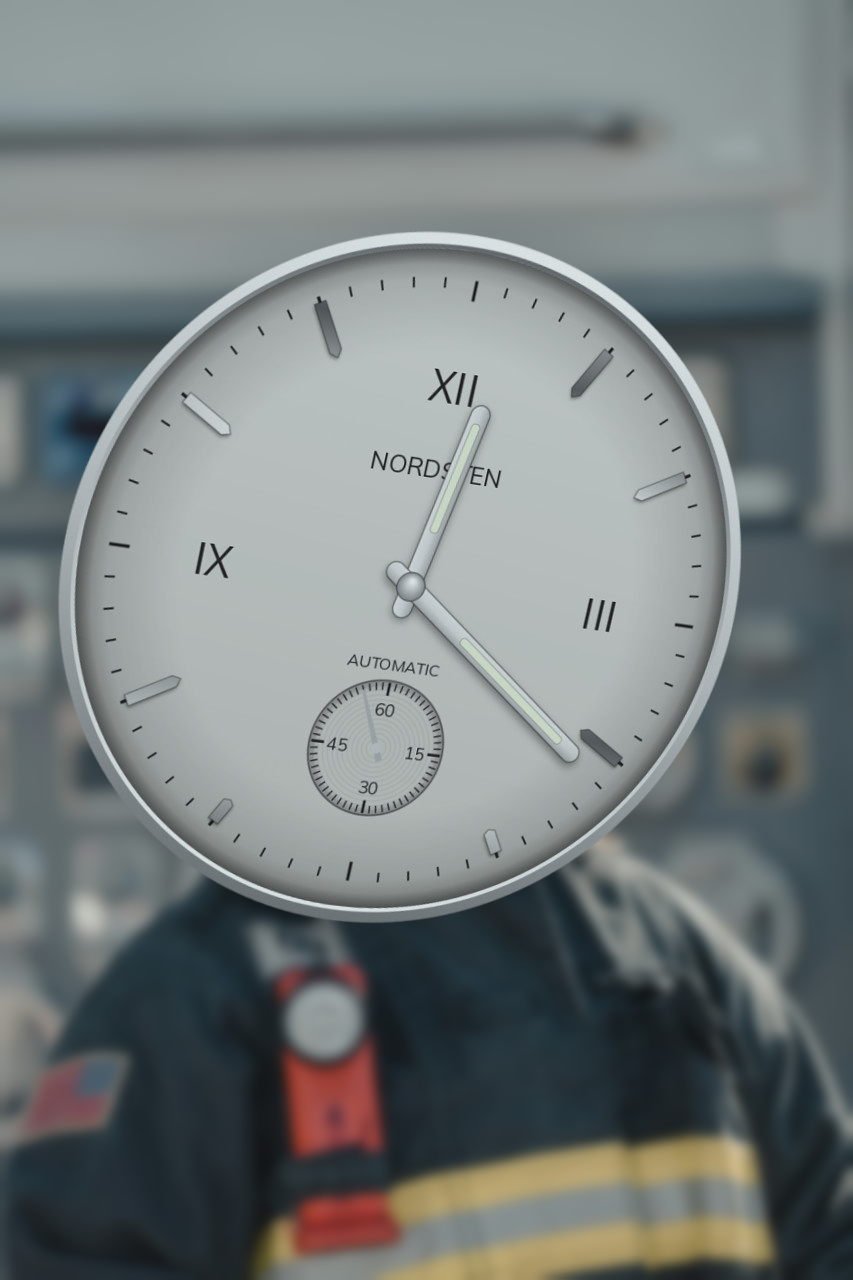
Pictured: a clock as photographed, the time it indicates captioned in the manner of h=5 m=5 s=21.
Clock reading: h=12 m=20 s=56
